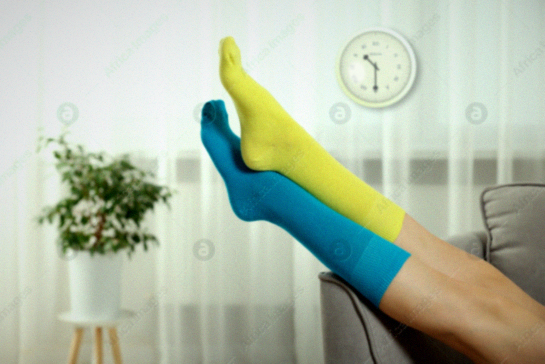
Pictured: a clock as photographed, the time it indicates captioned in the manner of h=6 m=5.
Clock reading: h=10 m=30
